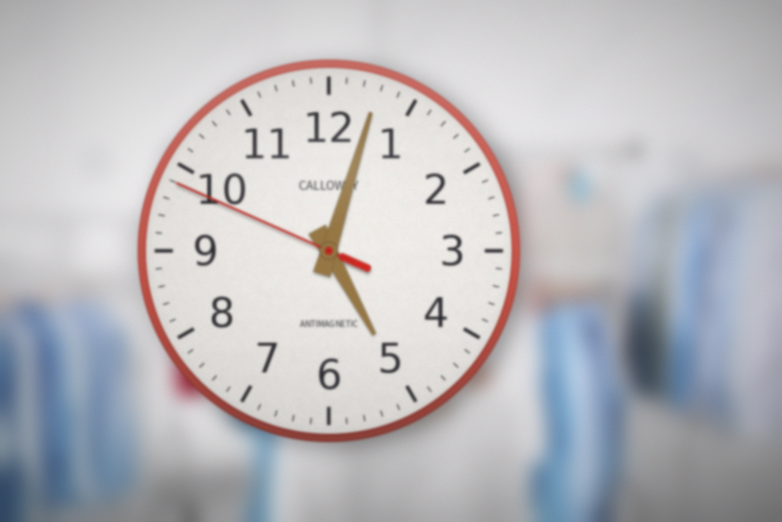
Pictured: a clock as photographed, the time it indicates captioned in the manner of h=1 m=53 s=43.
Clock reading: h=5 m=2 s=49
